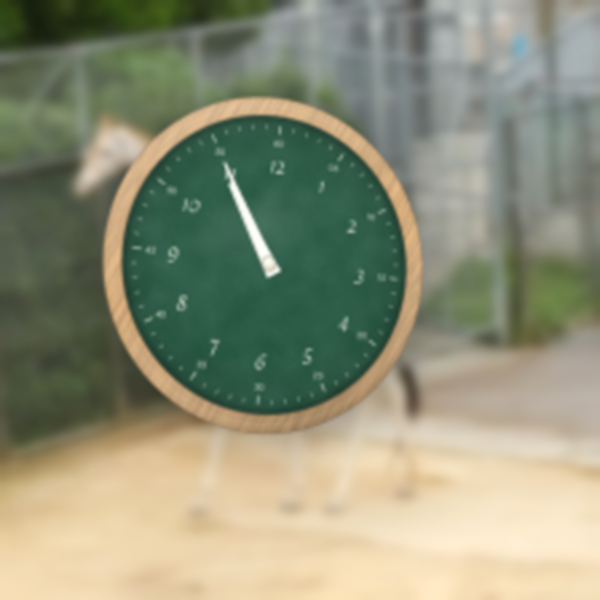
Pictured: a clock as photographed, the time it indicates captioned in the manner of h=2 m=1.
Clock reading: h=10 m=55
